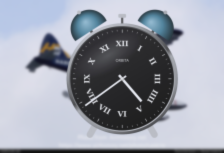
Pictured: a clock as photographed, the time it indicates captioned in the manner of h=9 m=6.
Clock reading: h=4 m=39
